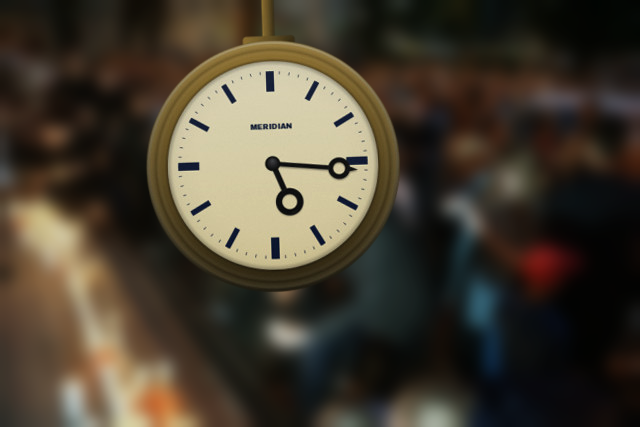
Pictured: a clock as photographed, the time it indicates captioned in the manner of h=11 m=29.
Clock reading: h=5 m=16
